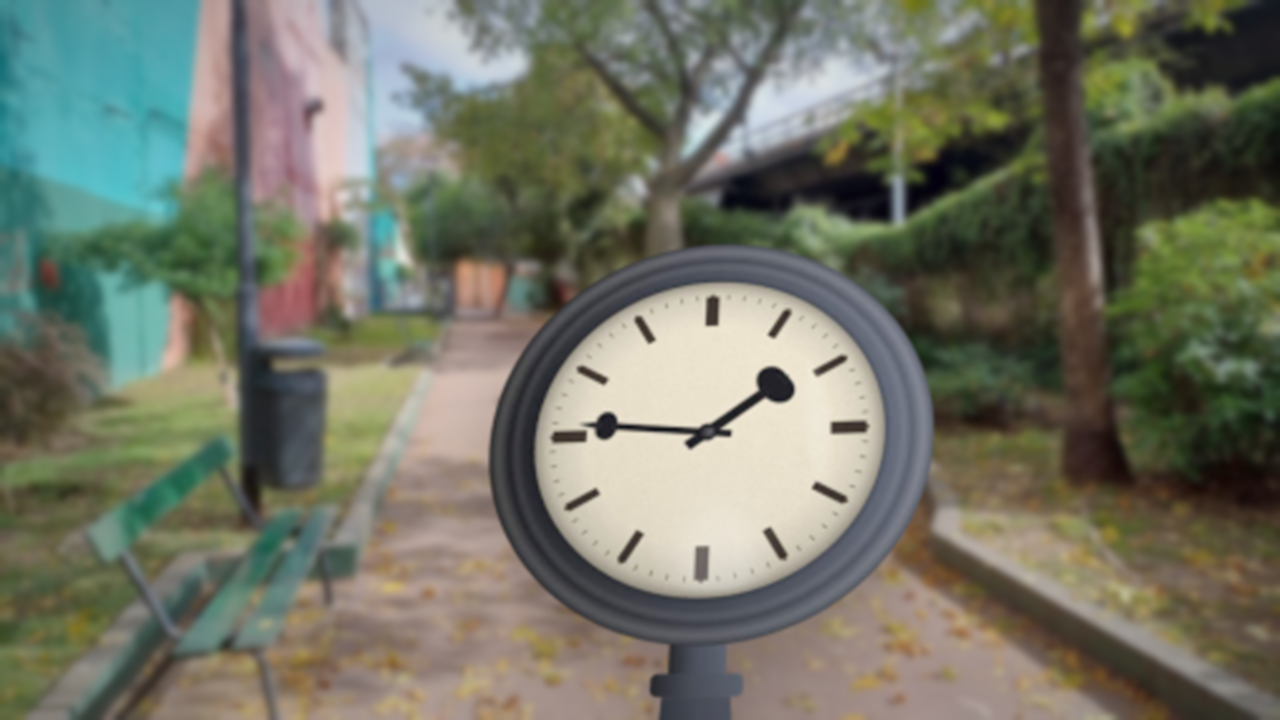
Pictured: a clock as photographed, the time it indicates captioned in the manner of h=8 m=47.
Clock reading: h=1 m=46
